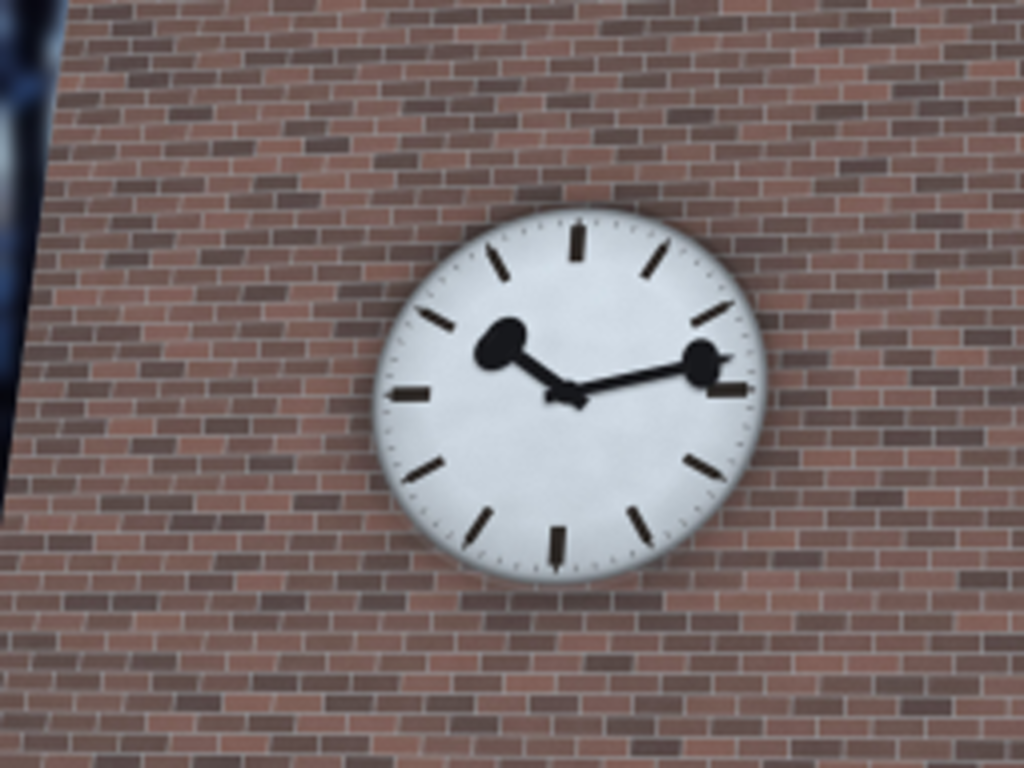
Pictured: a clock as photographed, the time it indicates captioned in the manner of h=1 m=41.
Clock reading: h=10 m=13
